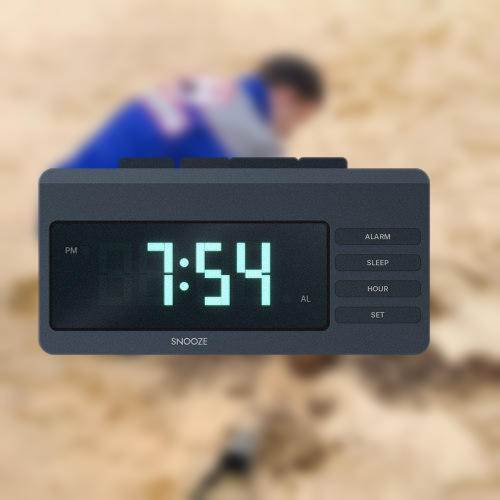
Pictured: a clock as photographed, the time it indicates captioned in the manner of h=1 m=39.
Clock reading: h=7 m=54
